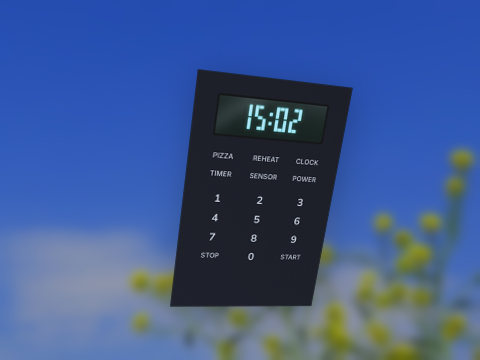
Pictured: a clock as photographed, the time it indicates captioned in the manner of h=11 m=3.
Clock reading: h=15 m=2
